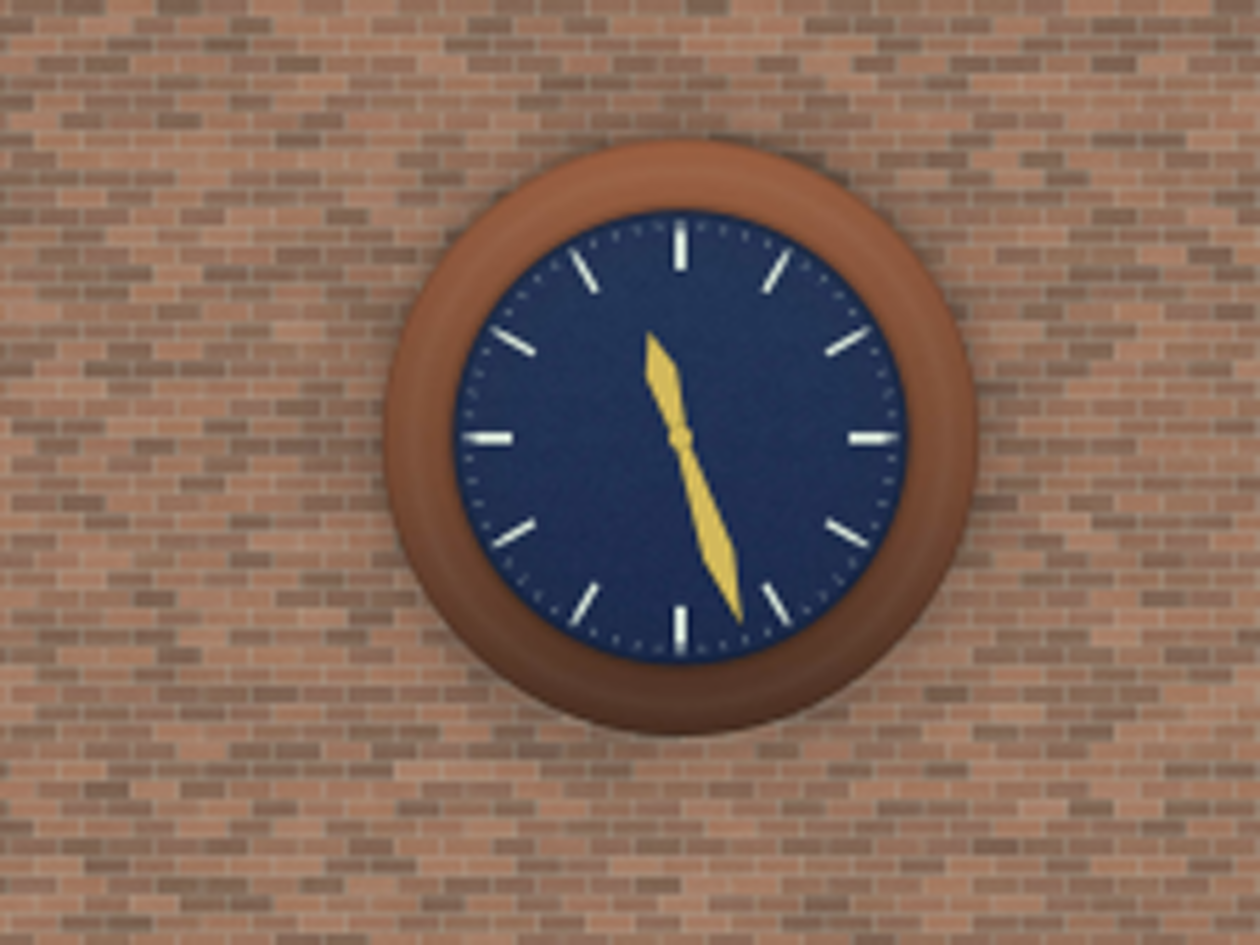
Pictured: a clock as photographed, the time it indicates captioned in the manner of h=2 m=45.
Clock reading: h=11 m=27
